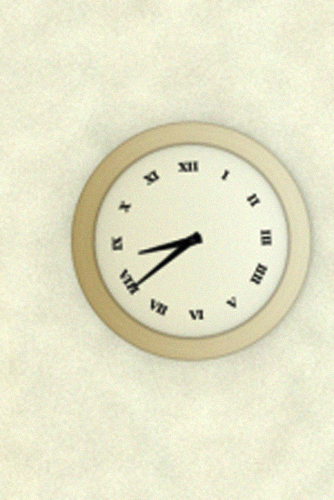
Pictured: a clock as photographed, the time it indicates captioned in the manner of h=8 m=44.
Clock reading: h=8 m=39
